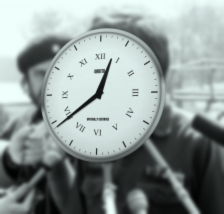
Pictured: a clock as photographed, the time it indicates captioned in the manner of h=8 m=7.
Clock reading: h=12 m=39
